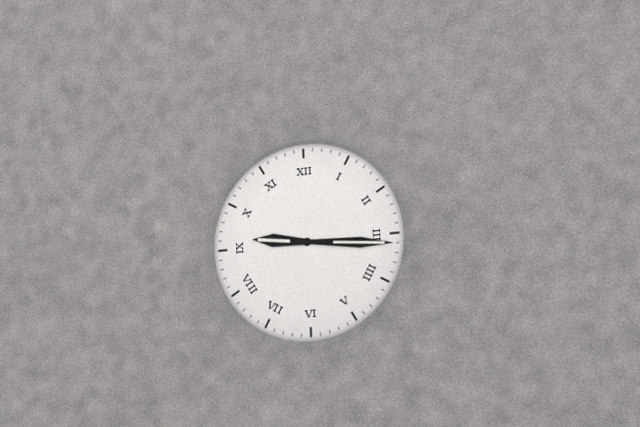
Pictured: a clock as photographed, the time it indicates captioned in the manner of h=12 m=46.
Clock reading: h=9 m=16
